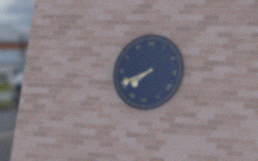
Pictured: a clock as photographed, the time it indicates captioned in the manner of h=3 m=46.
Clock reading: h=7 m=41
